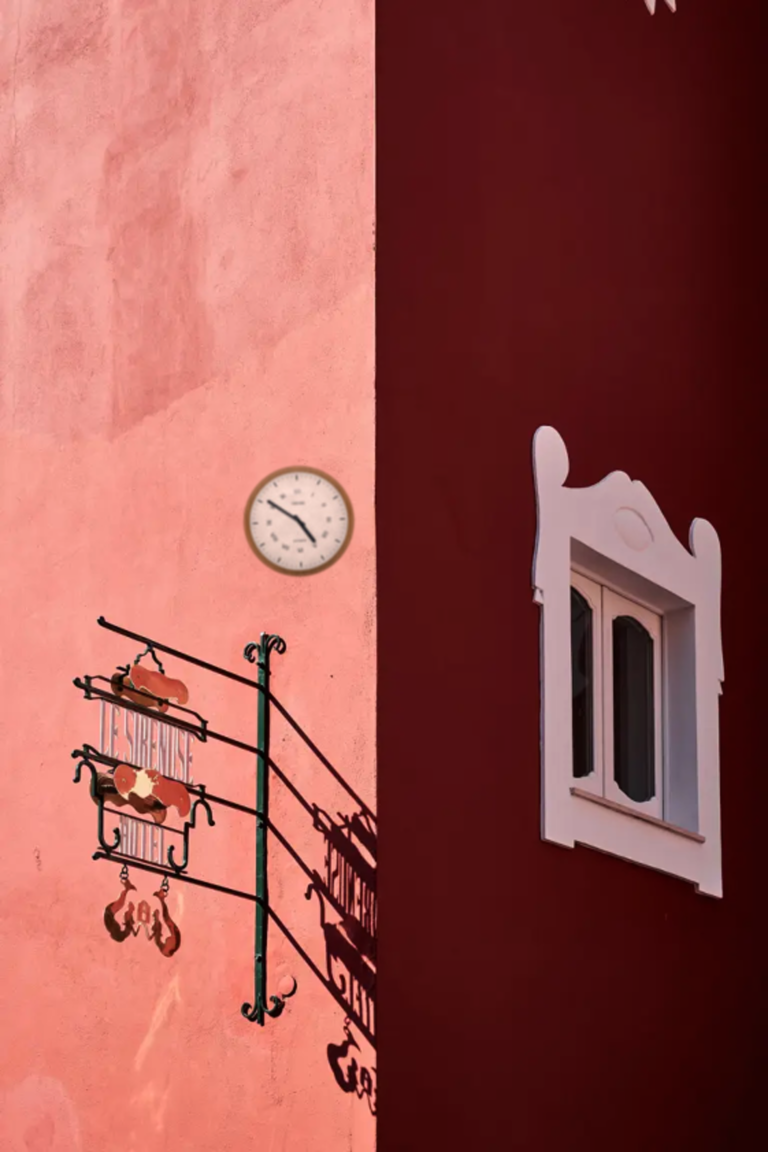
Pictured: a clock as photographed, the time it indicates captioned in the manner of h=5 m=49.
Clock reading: h=4 m=51
